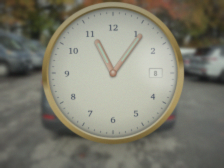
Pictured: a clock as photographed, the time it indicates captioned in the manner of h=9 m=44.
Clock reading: h=11 m=6
